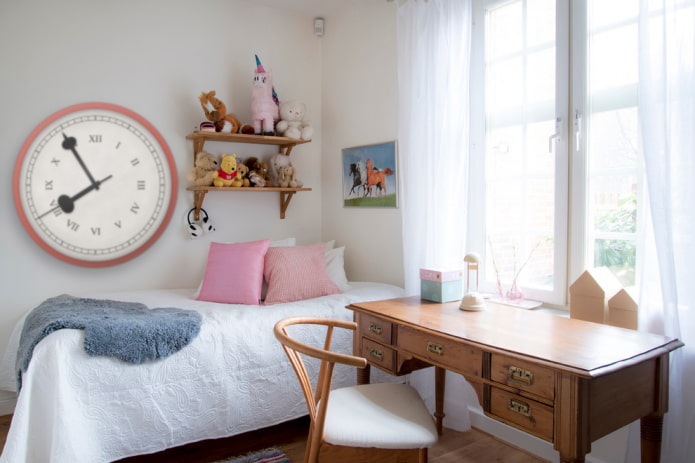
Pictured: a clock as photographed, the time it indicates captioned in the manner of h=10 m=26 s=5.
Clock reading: h=7 m=54 s=40
